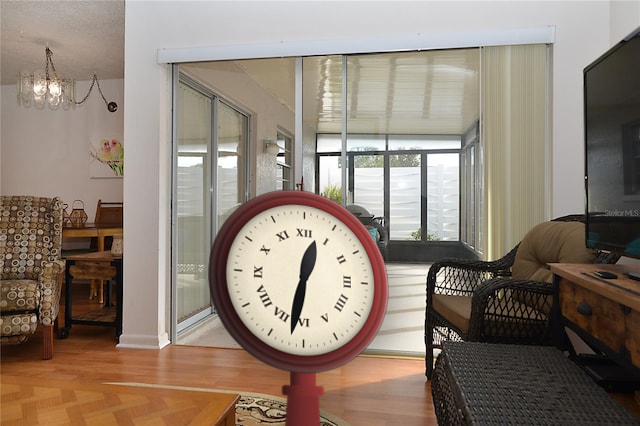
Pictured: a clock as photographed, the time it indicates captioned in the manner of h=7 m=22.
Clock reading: h=12 m=32
